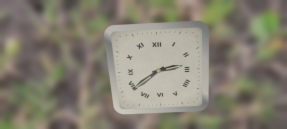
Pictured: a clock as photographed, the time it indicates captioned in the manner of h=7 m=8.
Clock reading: h=2 m=39
